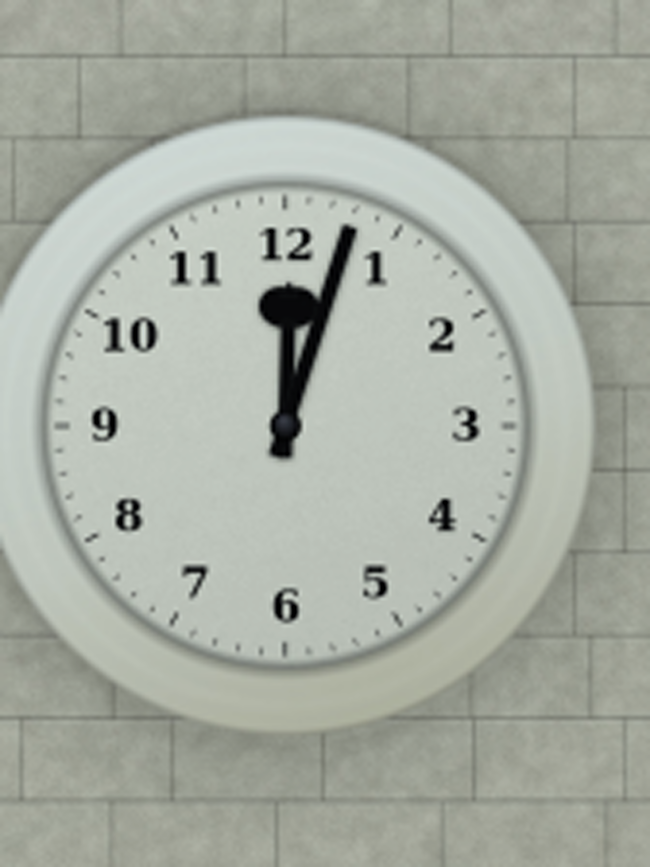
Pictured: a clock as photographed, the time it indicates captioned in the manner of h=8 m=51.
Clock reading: h=12 m=3
